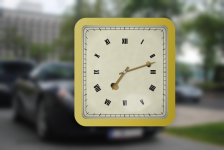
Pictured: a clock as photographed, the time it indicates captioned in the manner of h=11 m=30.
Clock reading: h=7 m=12
